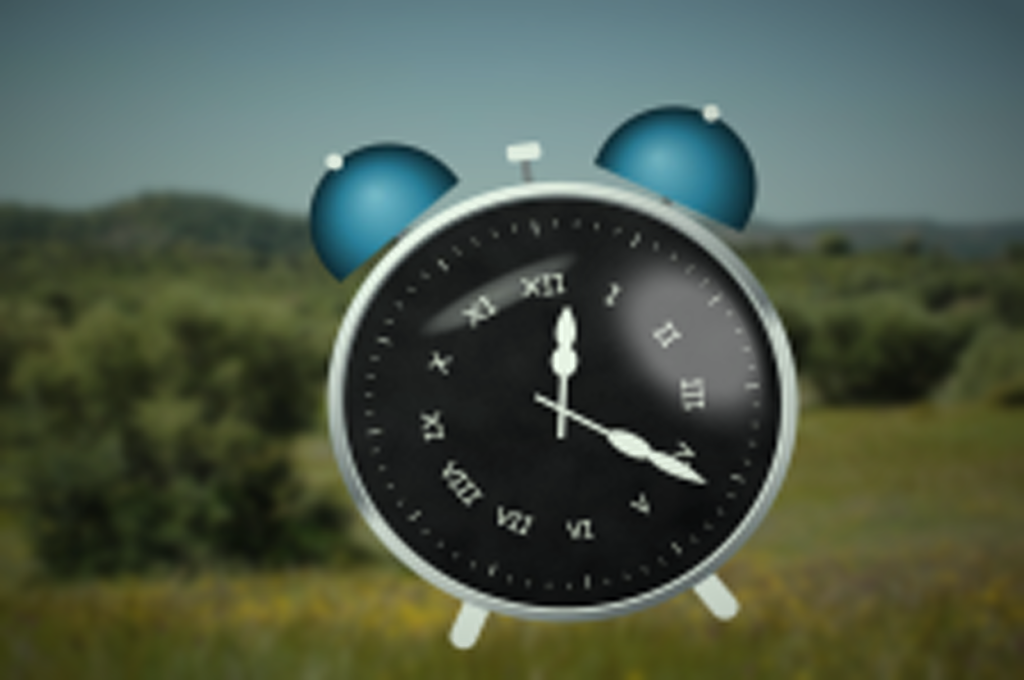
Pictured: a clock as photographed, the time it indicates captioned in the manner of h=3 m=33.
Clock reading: h=12 m=21
